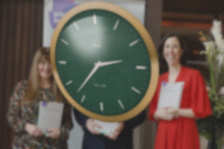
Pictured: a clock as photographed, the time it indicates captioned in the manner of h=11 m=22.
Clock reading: h=2 m=37
